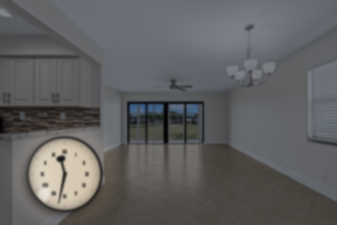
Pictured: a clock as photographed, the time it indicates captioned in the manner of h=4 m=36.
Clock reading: h=11 m=32
